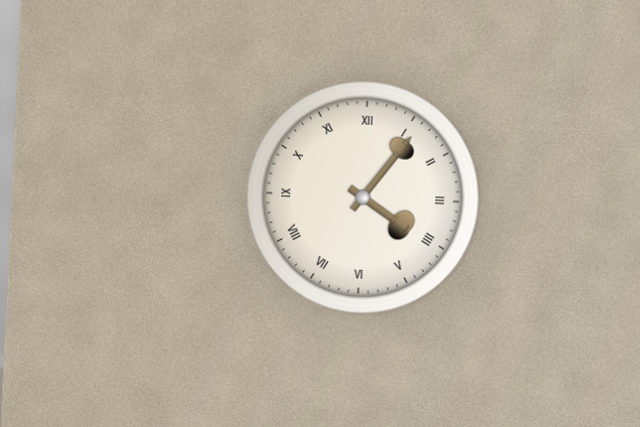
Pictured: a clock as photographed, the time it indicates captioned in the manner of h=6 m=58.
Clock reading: h=4 m=6
